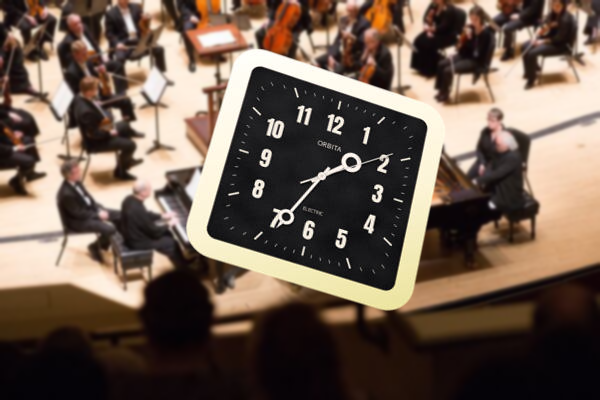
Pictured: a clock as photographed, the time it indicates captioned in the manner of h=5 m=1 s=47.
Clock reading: h=1 m=34 s=9
